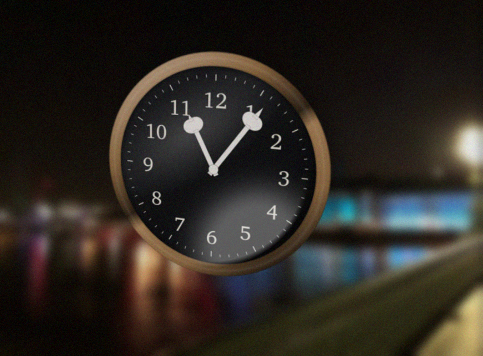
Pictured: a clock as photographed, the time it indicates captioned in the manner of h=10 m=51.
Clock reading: h=11 m=6
